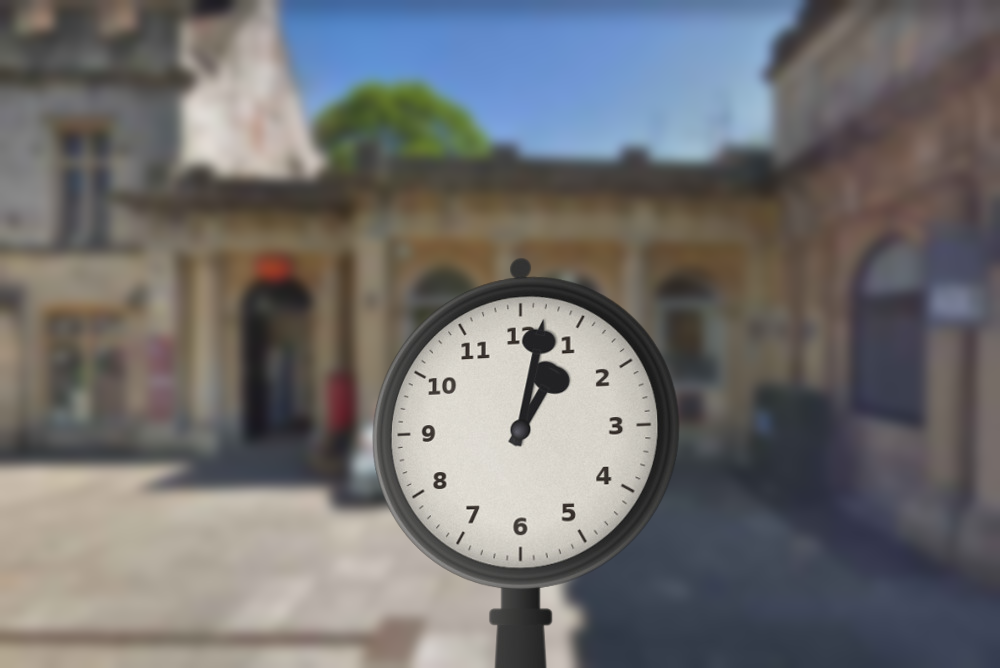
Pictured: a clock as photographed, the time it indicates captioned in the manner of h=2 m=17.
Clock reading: h=1 m=2
